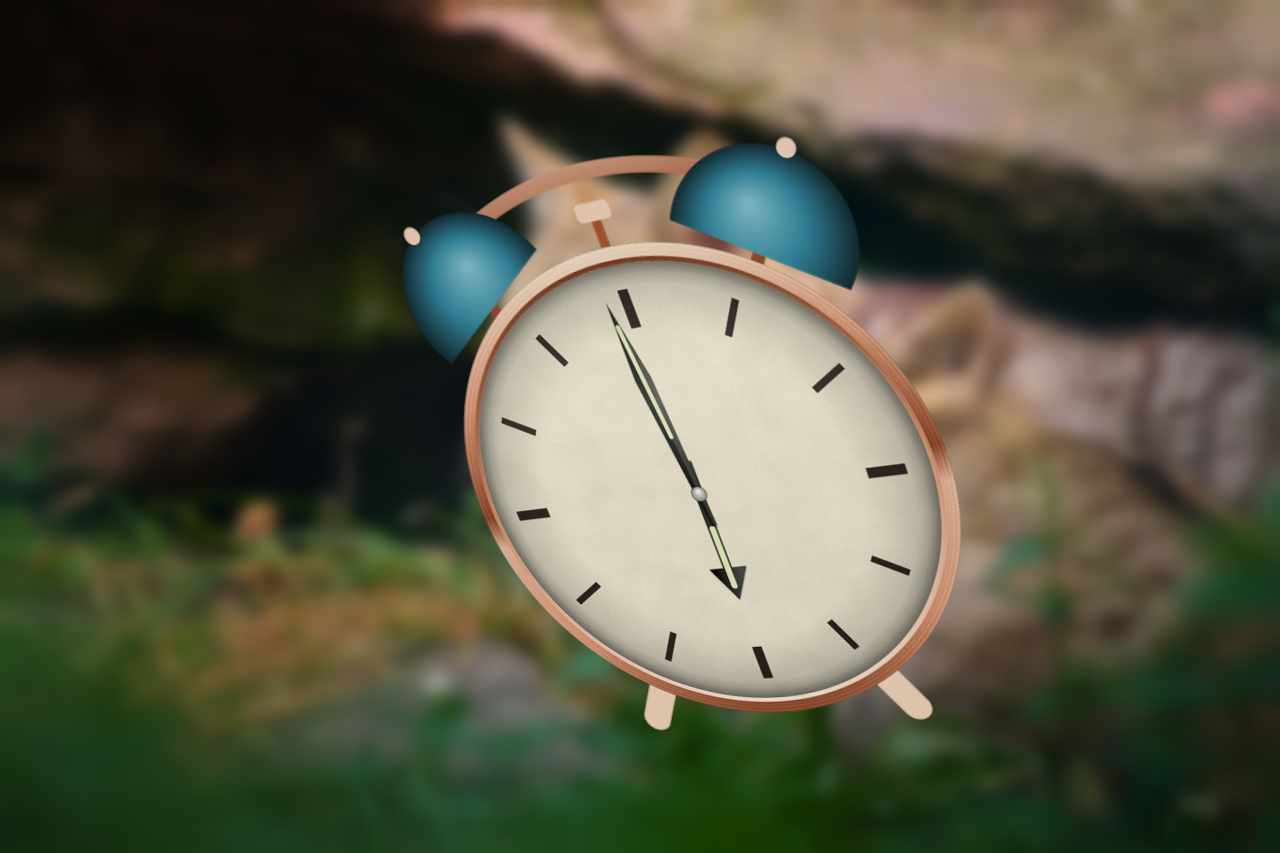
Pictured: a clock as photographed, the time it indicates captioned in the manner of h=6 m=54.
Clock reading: h=5 m=59
